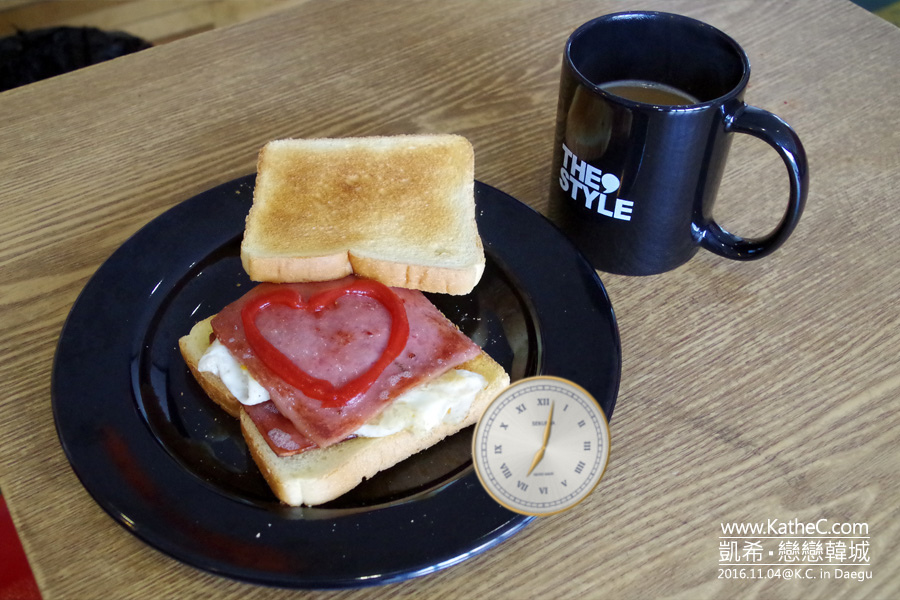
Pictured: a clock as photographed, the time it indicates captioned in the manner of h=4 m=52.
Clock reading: h=7 m=2
